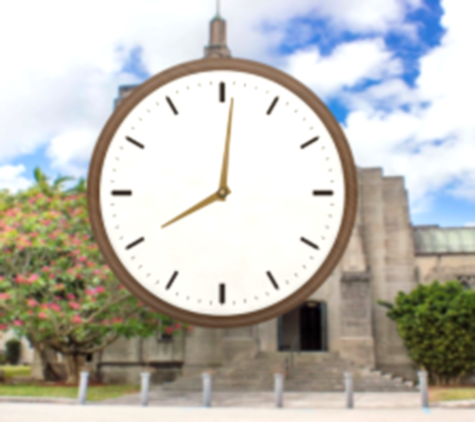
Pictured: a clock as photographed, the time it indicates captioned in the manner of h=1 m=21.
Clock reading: h=8 m=1
